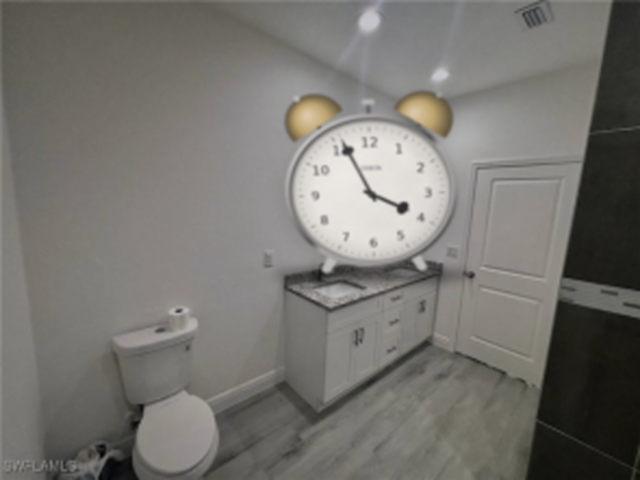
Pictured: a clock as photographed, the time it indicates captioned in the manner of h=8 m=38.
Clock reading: h=3 m=56
